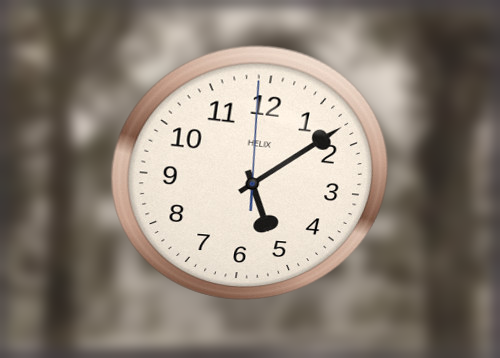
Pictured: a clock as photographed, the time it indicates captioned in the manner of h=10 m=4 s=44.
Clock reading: h=5 m=7 s=59
